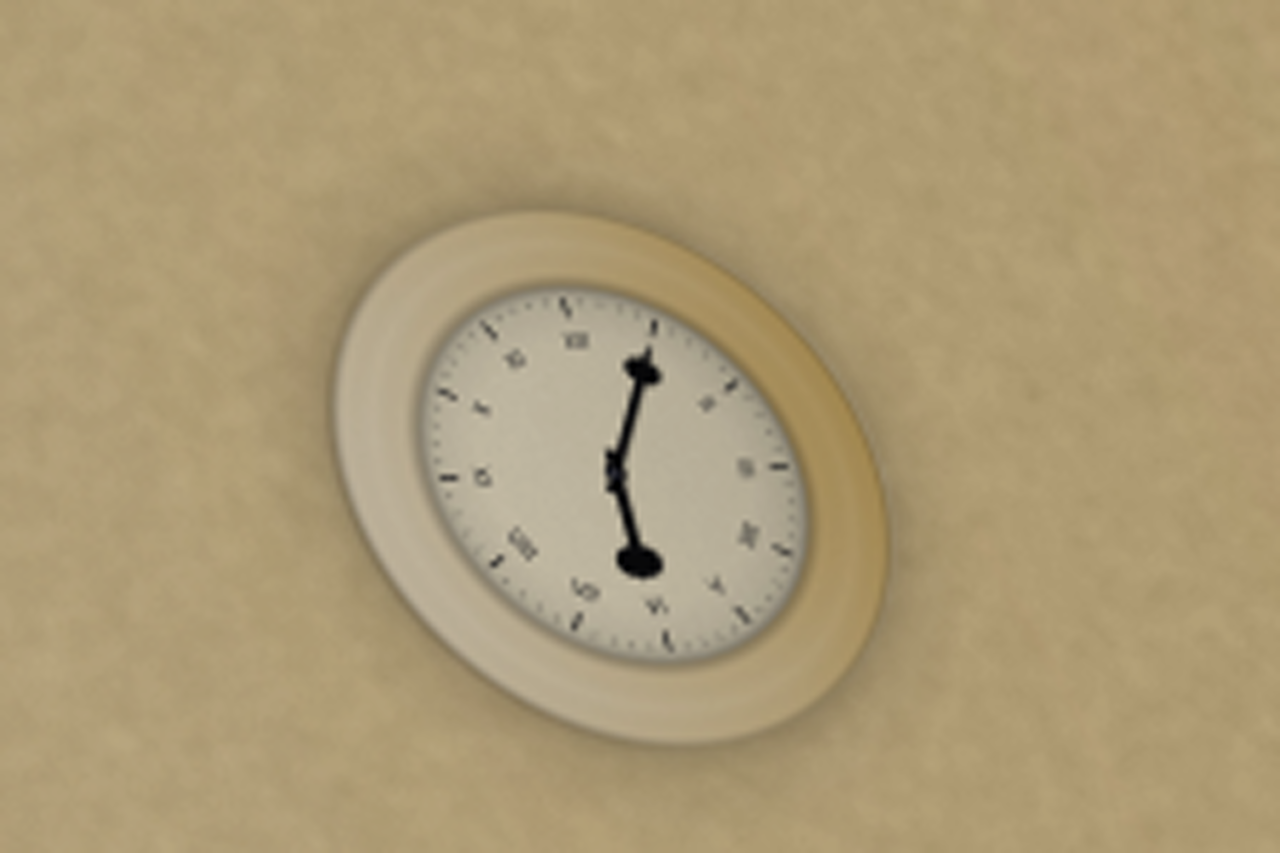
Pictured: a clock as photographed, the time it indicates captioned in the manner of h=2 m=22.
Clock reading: h=6 m=5
